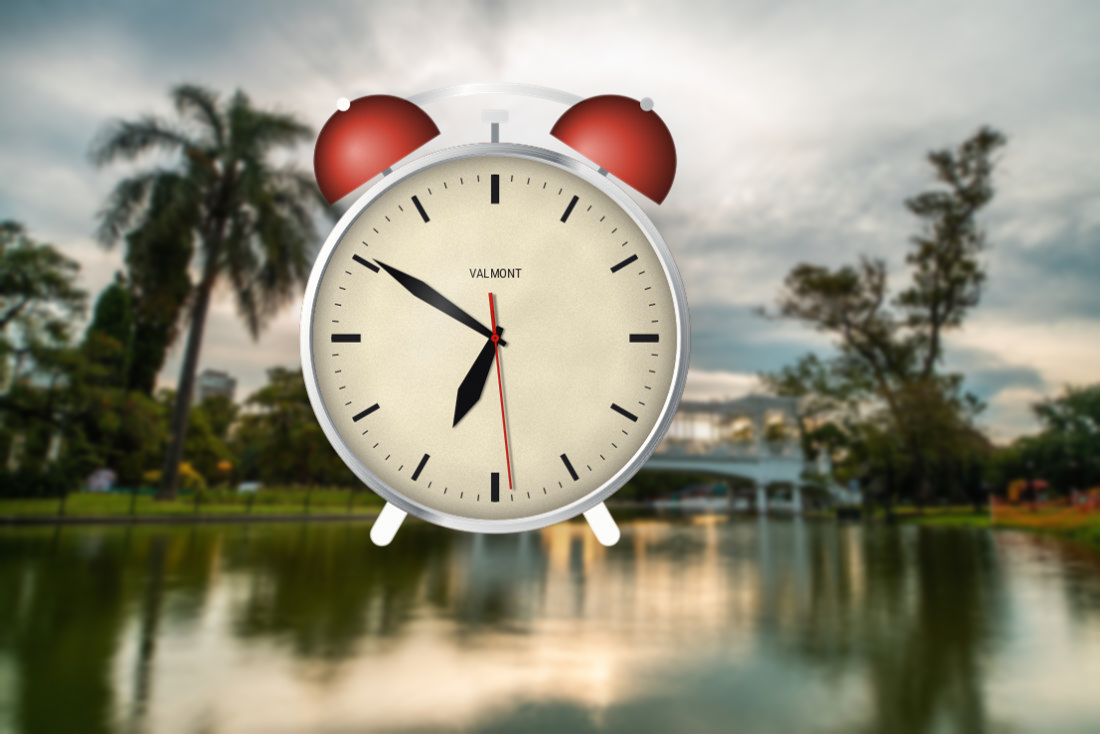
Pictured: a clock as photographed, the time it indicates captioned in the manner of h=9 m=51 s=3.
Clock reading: h=6 m=50 s=29
